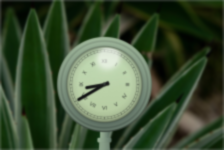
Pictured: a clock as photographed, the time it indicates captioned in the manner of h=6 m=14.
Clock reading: h=8 m=40
